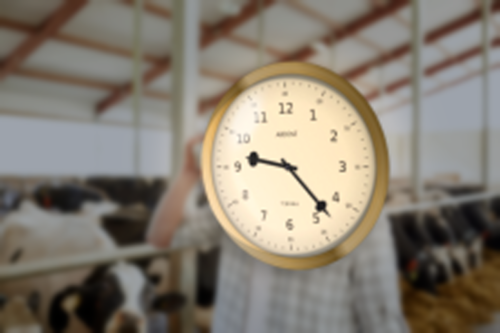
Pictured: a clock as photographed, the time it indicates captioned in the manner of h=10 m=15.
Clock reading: h=9 m=23
